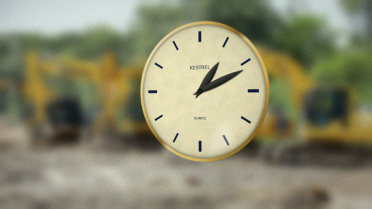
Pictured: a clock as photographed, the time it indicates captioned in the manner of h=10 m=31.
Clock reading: h=1 m=11
